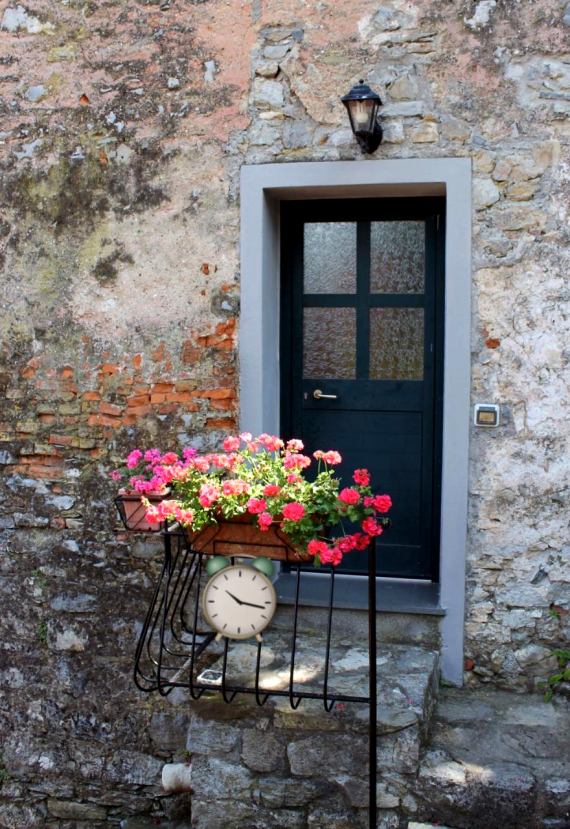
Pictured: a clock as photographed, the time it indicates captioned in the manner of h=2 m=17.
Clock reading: h=10 m=17
